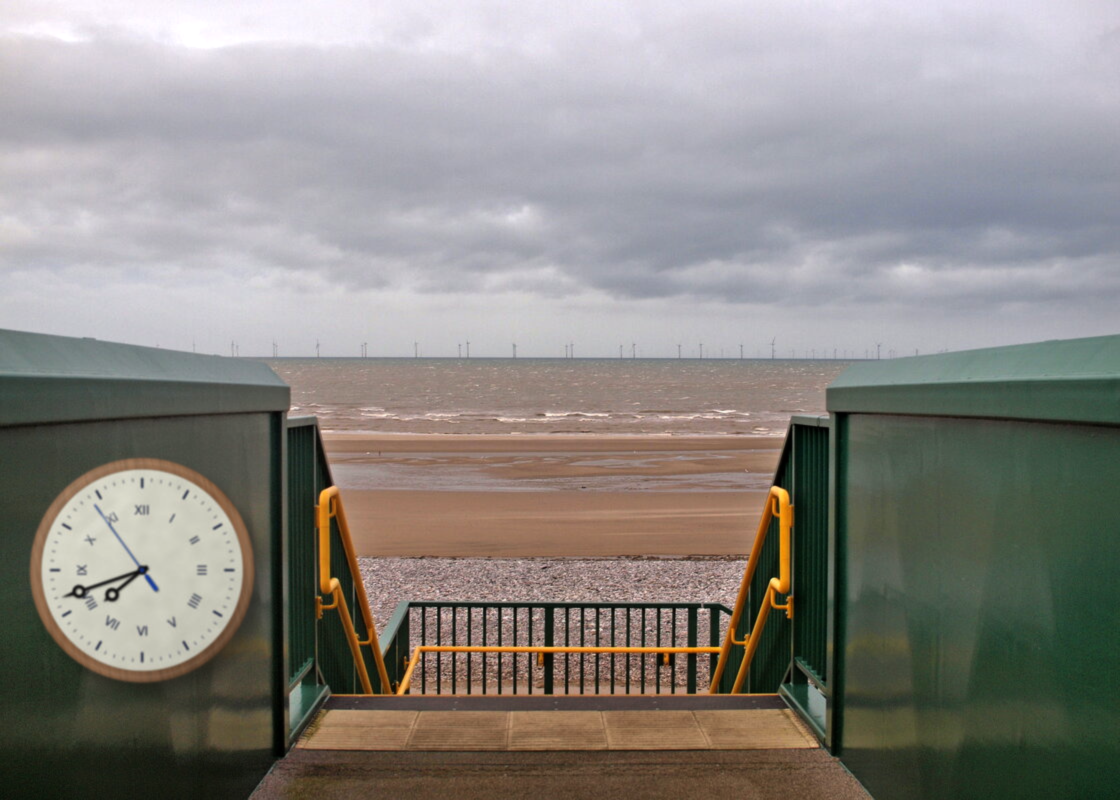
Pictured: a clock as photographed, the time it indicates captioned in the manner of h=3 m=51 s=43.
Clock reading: h=7 m=41 s=54
